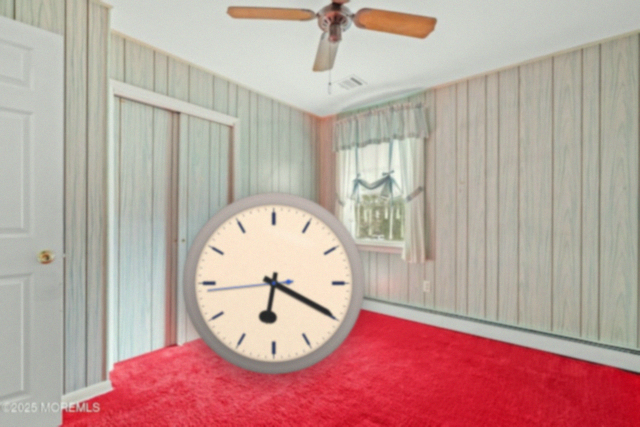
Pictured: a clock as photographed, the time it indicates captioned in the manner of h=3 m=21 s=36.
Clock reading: h=6 m=19 s=44
